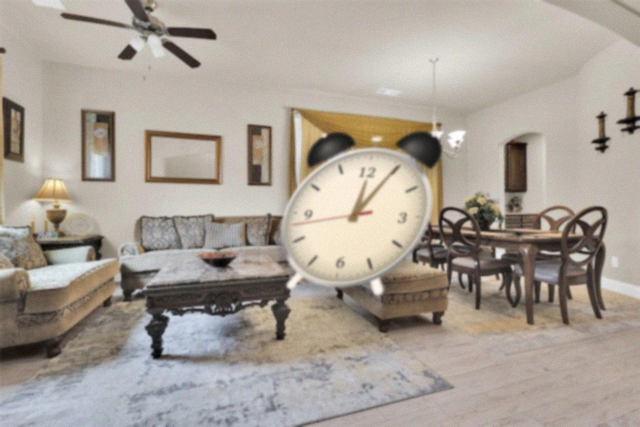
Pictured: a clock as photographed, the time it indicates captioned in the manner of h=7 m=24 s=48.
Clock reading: h=12 m=4 s=43
